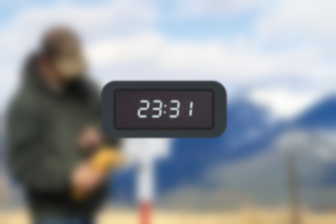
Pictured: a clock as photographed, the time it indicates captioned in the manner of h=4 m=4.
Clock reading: h=23 m=31
